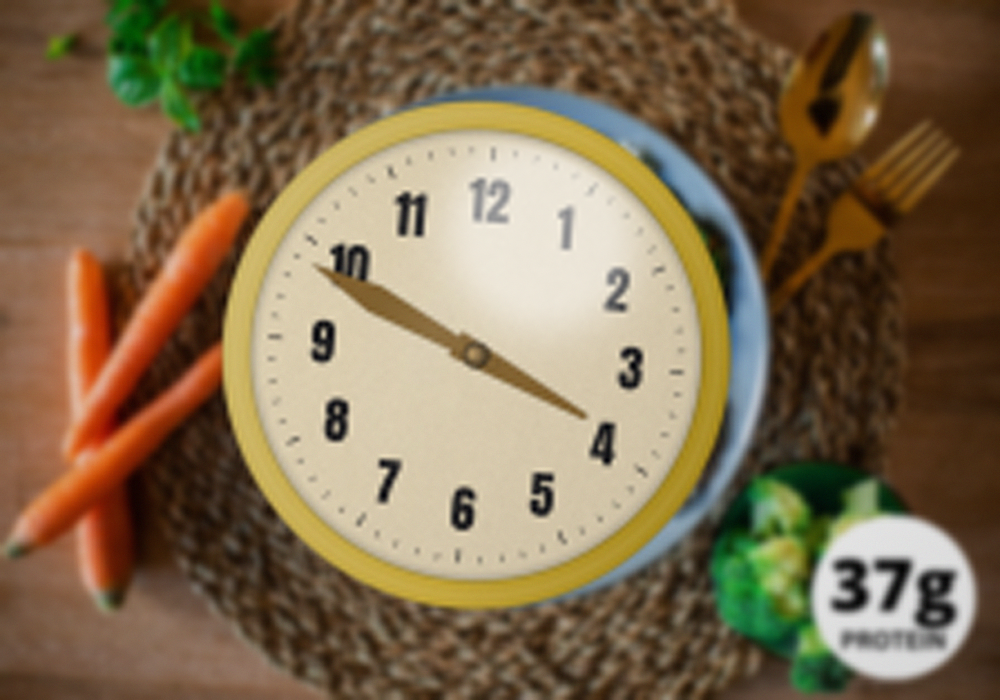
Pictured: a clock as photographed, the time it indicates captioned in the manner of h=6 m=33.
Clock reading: h=3 m=49
